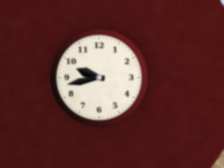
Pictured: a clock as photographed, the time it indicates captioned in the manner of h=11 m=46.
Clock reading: h=9 m=43
